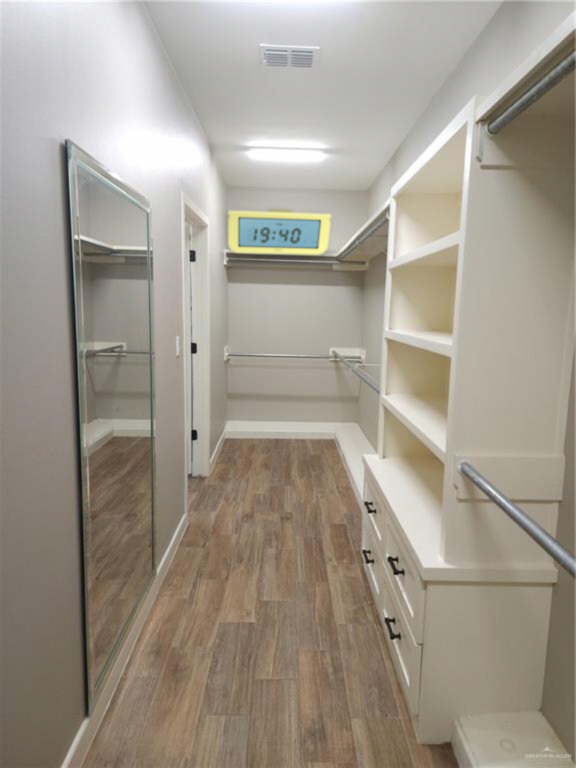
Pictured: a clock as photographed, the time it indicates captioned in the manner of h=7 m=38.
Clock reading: h=19 m=40
